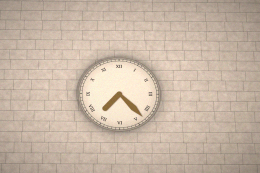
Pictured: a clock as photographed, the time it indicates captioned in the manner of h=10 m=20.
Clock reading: h=7 m=23
